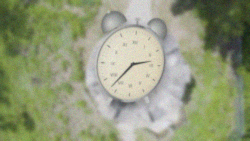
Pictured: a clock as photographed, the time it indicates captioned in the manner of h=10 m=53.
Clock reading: h=2 m=37
